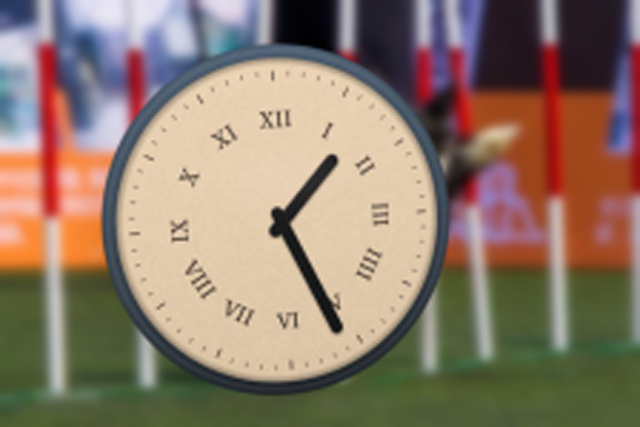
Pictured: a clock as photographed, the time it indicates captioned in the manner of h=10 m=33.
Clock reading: h=1 m=26
